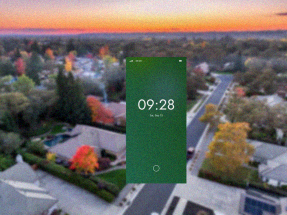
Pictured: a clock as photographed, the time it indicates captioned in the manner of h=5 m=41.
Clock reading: h=9 m=28
